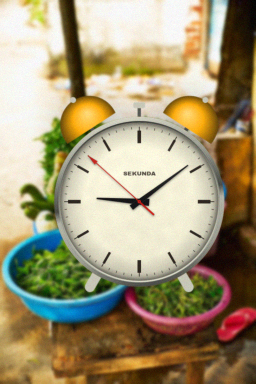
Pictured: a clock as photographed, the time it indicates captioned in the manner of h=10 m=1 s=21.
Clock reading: h=9 m=8 s=52
